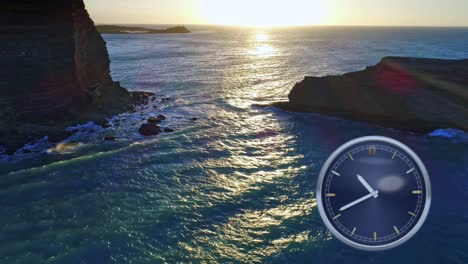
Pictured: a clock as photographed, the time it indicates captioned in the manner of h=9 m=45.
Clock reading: h=10 m=41
